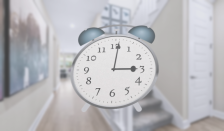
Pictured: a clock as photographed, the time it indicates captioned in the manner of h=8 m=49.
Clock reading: h=3 m=1
